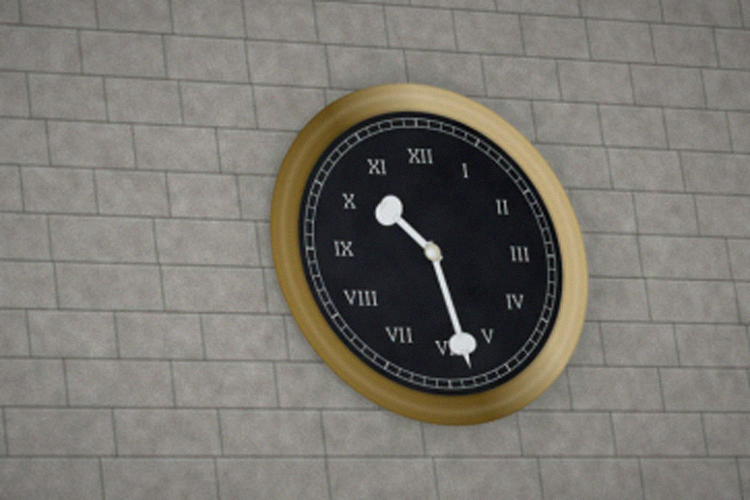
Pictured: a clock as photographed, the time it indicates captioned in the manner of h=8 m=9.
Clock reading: h=10 m=28
